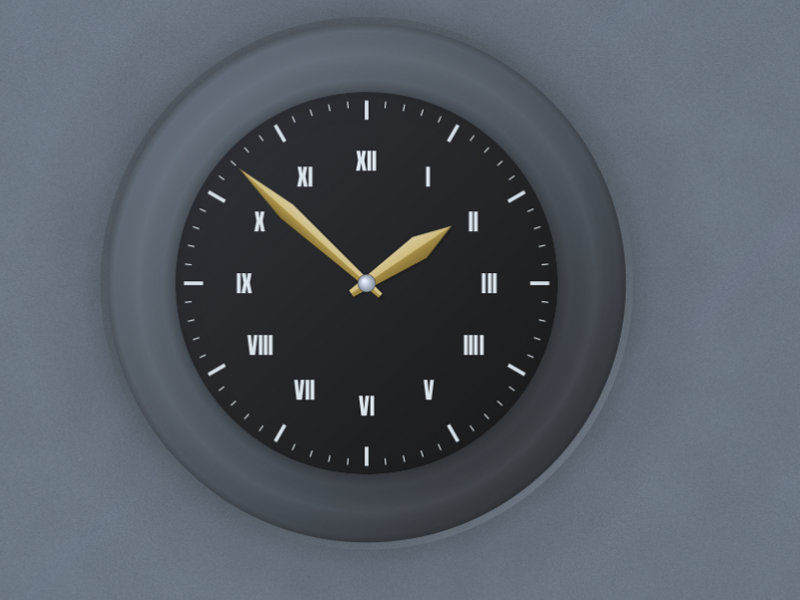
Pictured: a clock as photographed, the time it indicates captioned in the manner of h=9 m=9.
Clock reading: h=1 m=52
